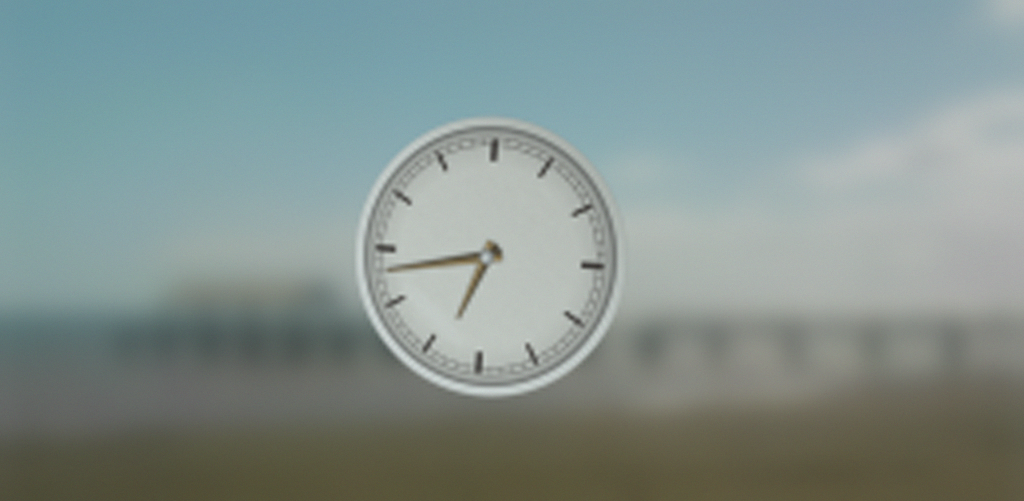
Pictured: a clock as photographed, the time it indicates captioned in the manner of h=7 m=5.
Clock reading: h=6 m=43
